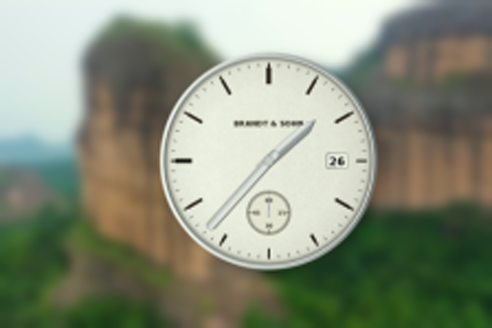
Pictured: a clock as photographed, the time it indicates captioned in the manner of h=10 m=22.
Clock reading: h=1 m=37
